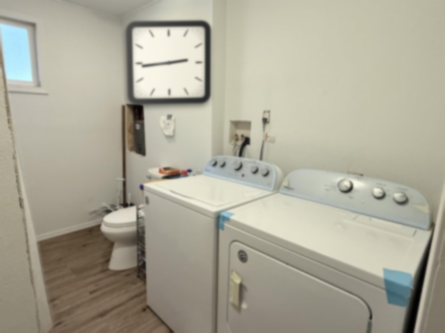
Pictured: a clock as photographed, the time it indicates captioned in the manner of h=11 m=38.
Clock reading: h=2 m=44
